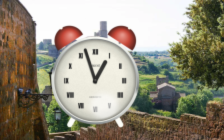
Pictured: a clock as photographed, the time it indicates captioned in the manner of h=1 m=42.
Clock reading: h=12 m=57
